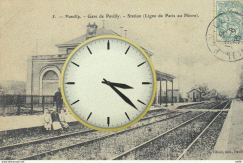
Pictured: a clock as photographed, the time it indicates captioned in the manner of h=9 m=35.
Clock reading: h=3 m=22
